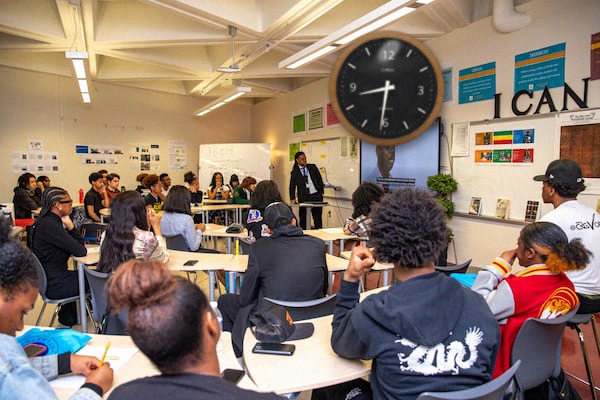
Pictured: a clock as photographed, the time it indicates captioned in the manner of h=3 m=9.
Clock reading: h=8 m=31
